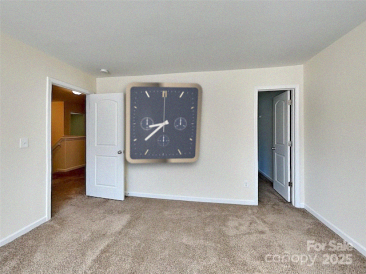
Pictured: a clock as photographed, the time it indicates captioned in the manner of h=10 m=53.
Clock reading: h=8 m=38
